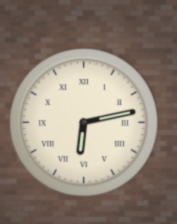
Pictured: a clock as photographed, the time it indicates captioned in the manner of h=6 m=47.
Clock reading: h=6 m=13
